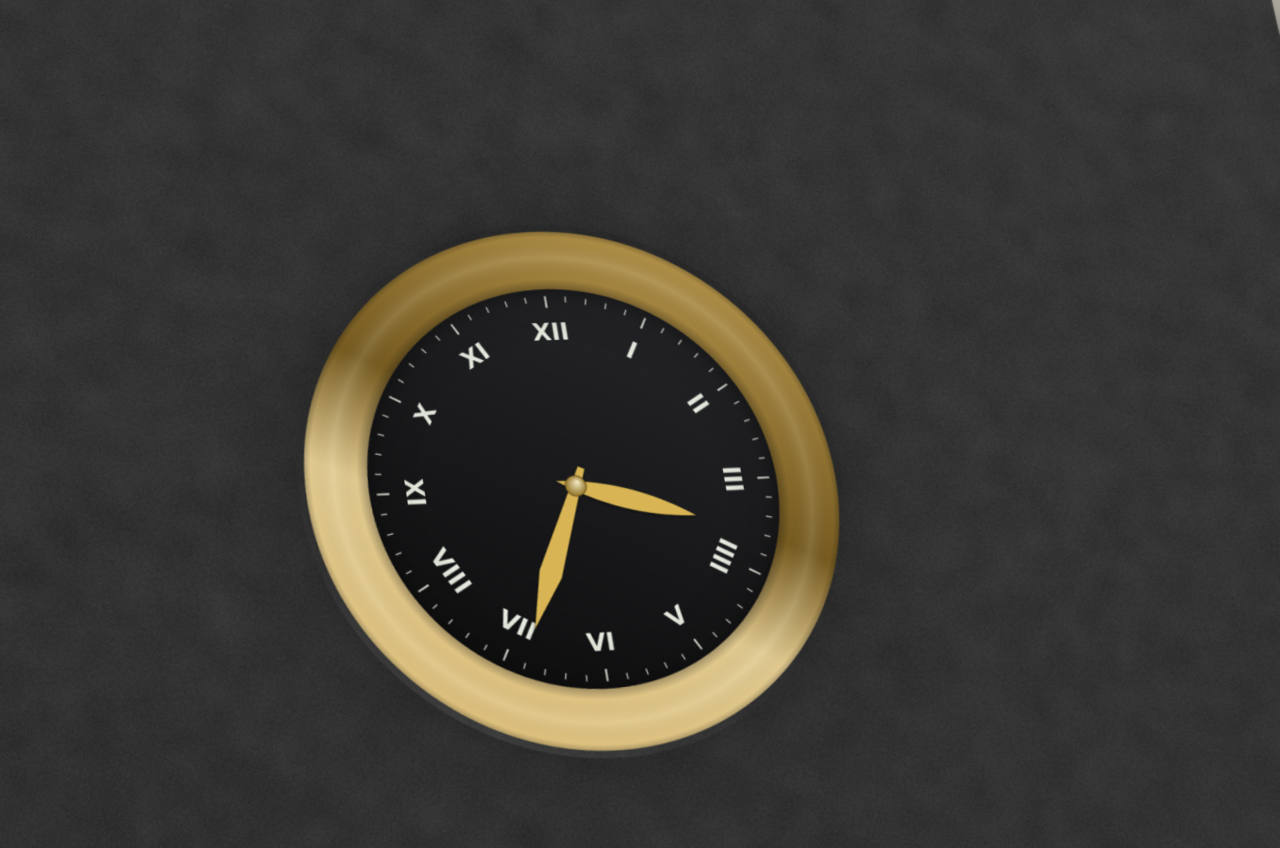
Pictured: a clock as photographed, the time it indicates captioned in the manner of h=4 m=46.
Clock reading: h=3 m=34
